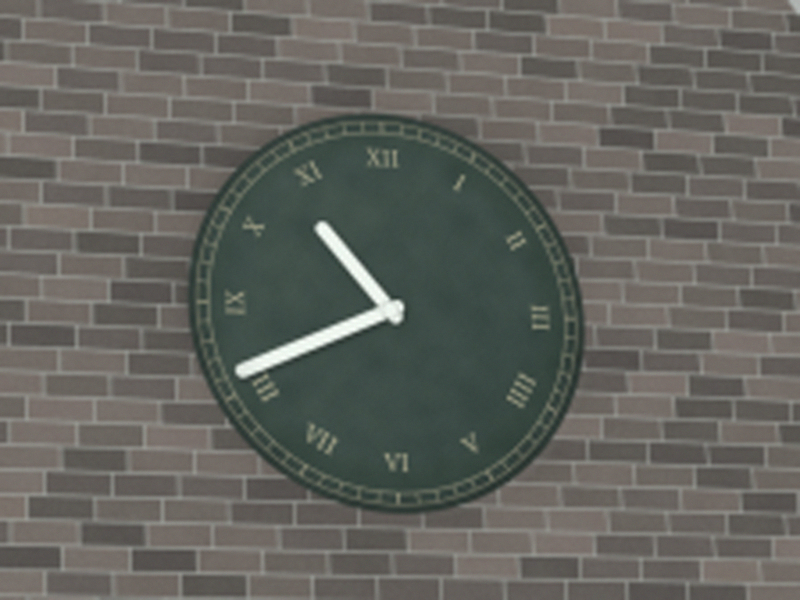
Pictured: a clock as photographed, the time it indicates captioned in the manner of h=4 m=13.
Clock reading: h=10 m=41
